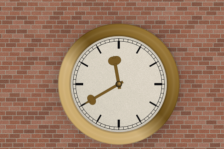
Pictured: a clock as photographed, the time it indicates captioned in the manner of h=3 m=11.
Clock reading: h=11 m=40
